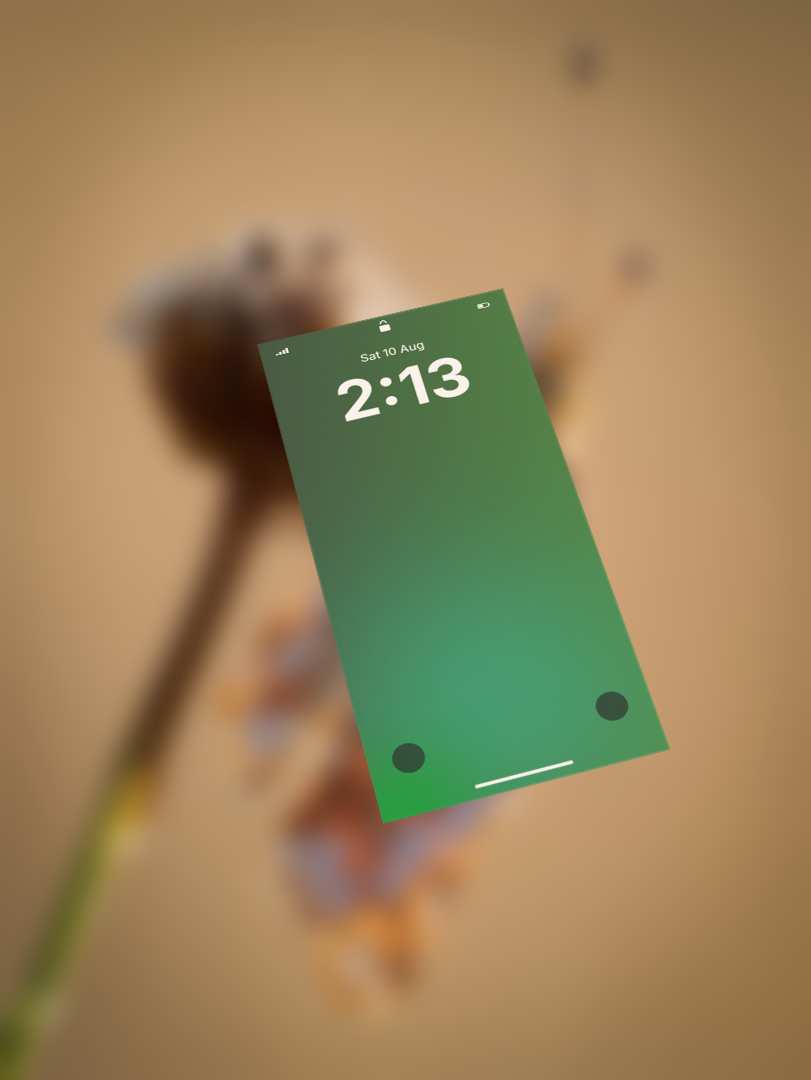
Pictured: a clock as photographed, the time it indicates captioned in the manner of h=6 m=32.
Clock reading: h=2 m=13
